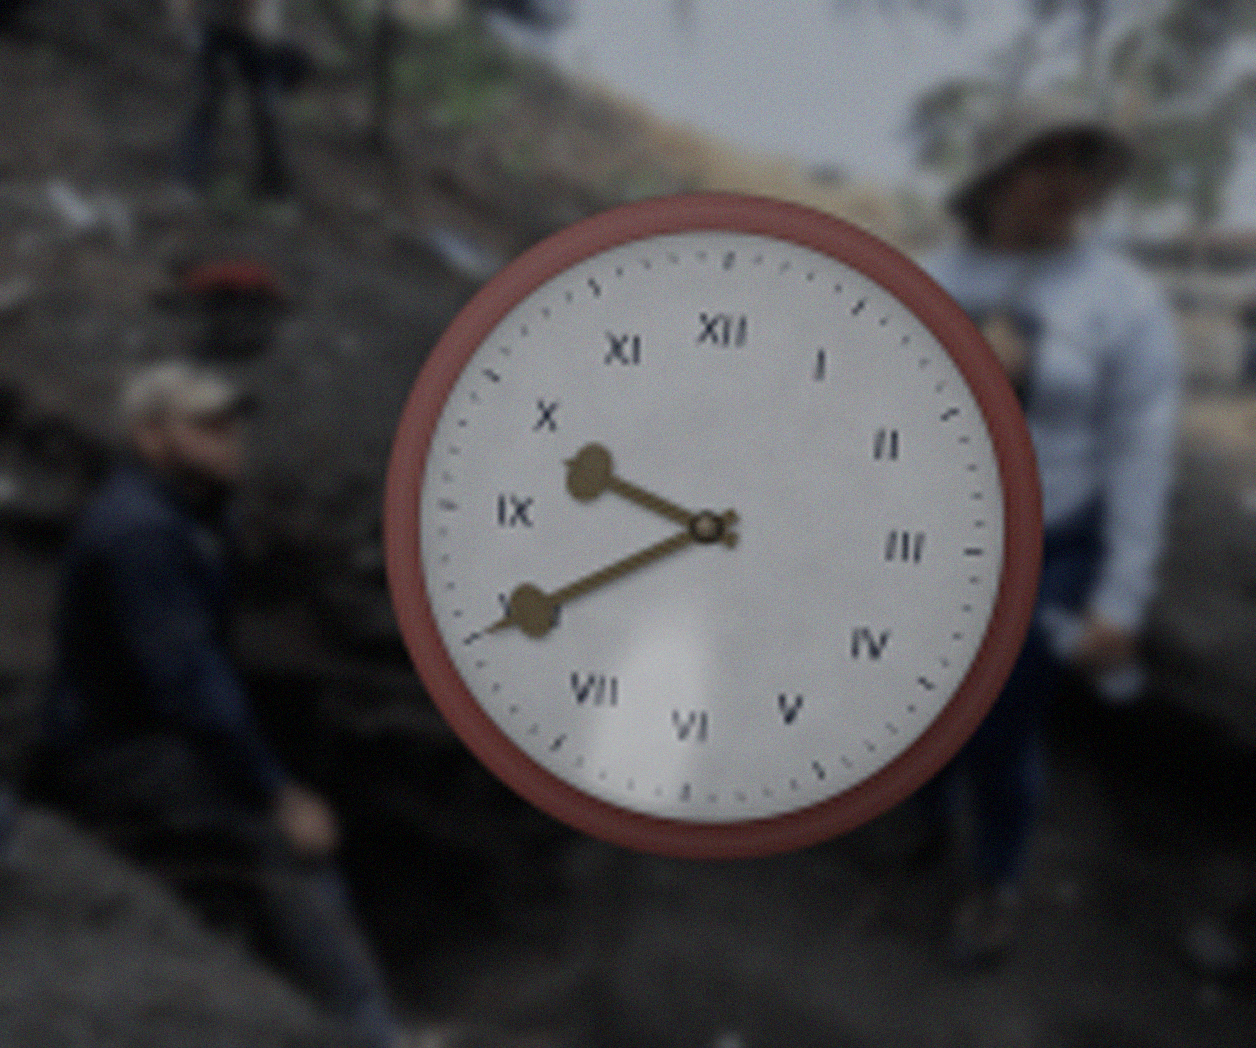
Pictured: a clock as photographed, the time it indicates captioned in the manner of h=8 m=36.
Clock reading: h=9 m=40
